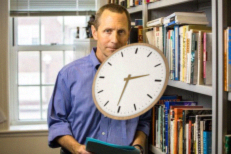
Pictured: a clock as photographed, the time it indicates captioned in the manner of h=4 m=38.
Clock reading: h=2 m=31
